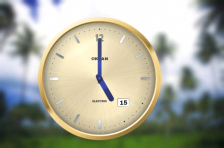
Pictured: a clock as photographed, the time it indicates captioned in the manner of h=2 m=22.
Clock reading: h=5 m=0
